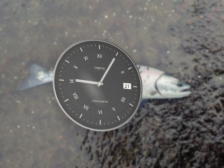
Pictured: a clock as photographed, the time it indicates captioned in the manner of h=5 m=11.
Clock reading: h=9 m=5
